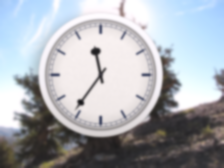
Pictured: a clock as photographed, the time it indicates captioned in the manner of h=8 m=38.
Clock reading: h=11 m=36
